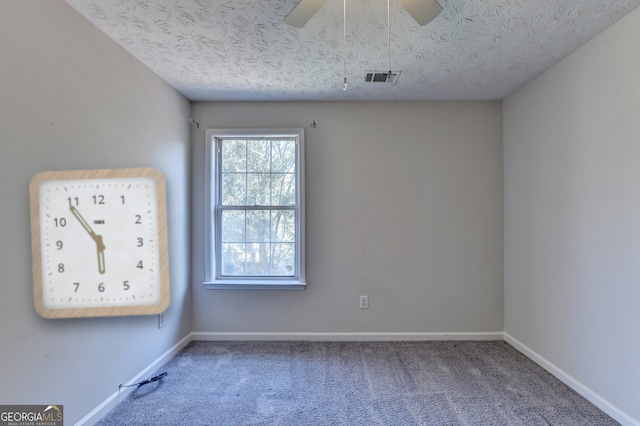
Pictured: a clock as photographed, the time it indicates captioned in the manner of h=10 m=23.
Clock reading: h=5 m=54
